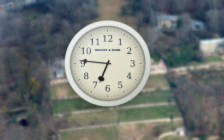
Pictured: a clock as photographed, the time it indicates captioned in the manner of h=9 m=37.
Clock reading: h=6 m=46
